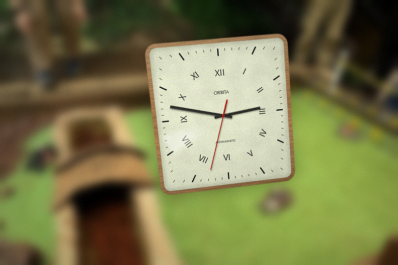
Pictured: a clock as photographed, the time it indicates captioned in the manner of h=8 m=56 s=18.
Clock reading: h=2 m=47 s=33
